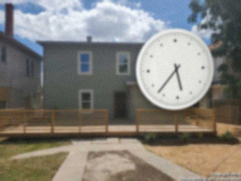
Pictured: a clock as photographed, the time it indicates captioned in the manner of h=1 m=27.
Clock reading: h=5 m=37
